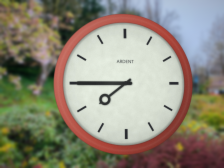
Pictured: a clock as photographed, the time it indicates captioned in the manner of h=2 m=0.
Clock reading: h=7 m=45
